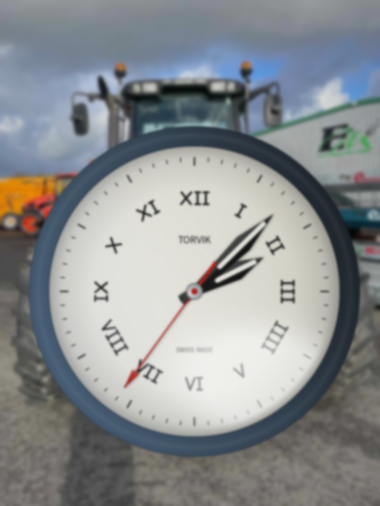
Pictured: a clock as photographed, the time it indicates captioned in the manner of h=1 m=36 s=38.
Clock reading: h=2 m=7 s=36
